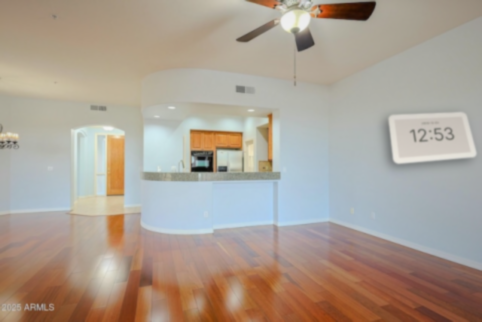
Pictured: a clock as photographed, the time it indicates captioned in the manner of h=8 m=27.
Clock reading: h=12 m=53
